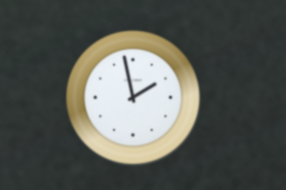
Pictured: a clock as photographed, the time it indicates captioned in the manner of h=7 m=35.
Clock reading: h=1 m=58
